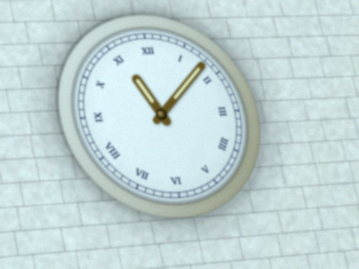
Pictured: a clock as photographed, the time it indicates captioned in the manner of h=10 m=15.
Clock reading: h=11 m=8
